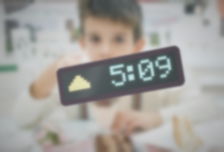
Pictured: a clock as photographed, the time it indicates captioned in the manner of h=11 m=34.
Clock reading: h=5 m=9
